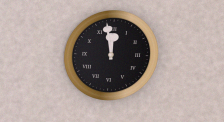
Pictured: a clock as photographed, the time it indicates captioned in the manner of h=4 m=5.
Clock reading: h=11 m=58
